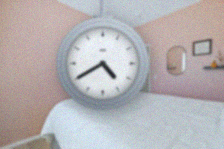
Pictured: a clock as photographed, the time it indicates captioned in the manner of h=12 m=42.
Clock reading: h=4 m=40
